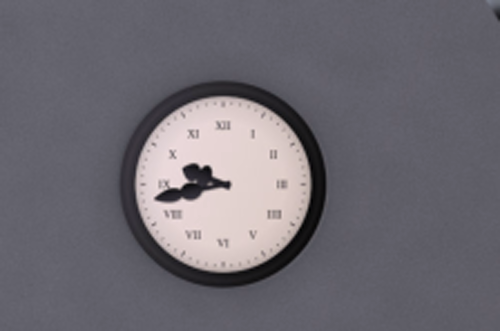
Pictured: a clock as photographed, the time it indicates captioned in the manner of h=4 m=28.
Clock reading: h=9 m=43
